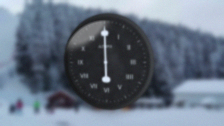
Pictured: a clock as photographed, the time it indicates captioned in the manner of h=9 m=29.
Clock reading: h=6 m=0
